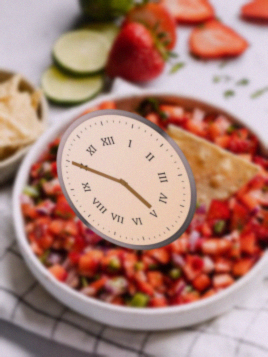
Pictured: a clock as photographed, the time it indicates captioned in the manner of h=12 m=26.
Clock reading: h=4 m=50
